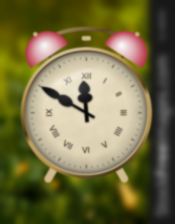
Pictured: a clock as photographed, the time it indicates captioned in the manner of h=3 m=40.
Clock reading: h=11 m=50
